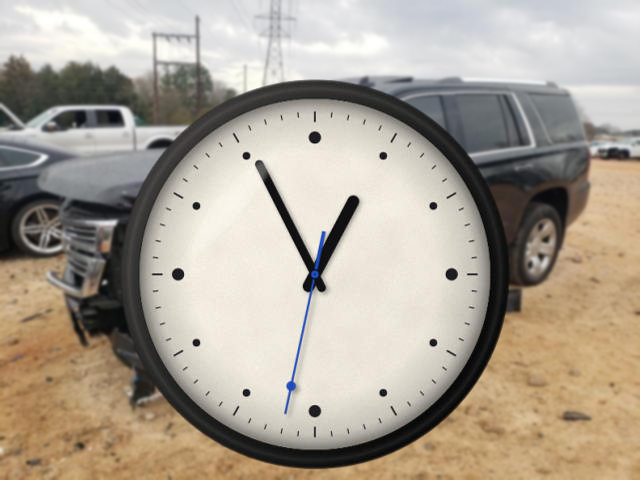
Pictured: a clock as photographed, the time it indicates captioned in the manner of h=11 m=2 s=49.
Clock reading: h=12 m=55 s=32
